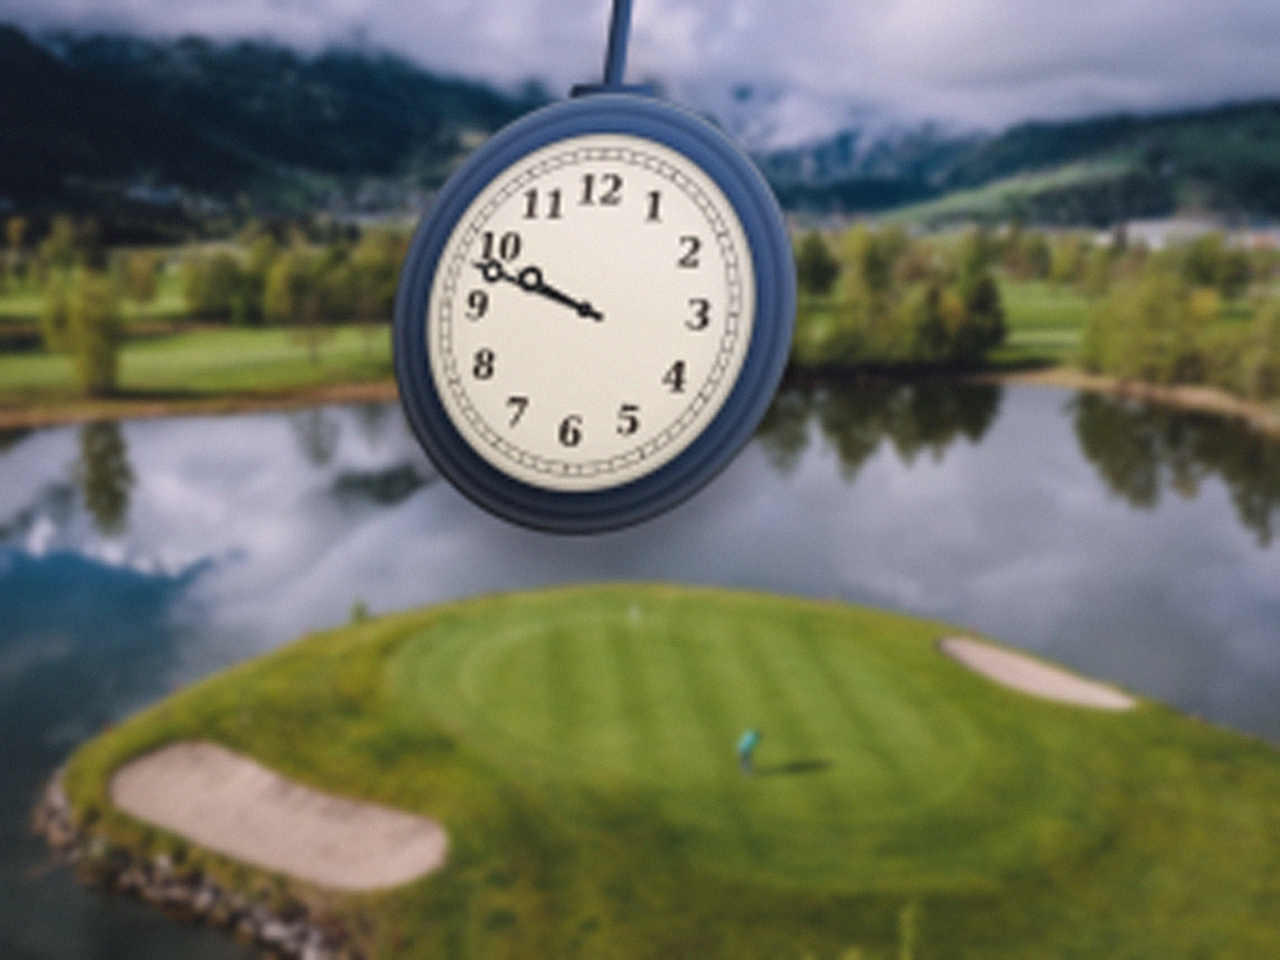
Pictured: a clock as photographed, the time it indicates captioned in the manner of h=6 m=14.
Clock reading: h=9 m=48
